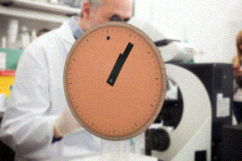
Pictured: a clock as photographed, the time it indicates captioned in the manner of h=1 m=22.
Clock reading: h=1 m=6
